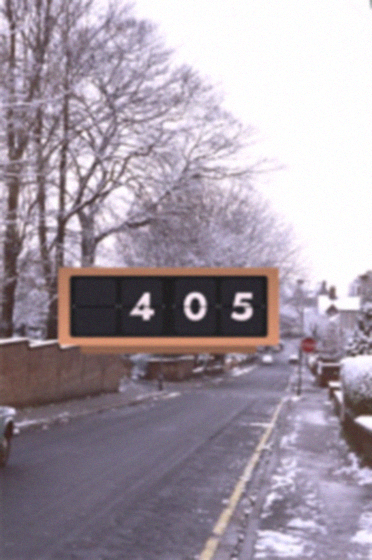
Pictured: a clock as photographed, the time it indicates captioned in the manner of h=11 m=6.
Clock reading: h=4 m=5
